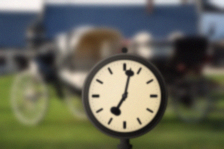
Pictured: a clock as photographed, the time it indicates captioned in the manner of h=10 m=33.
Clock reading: h=7 m=2
